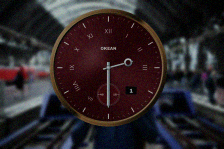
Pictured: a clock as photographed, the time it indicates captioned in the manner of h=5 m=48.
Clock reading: h=2 m=30
